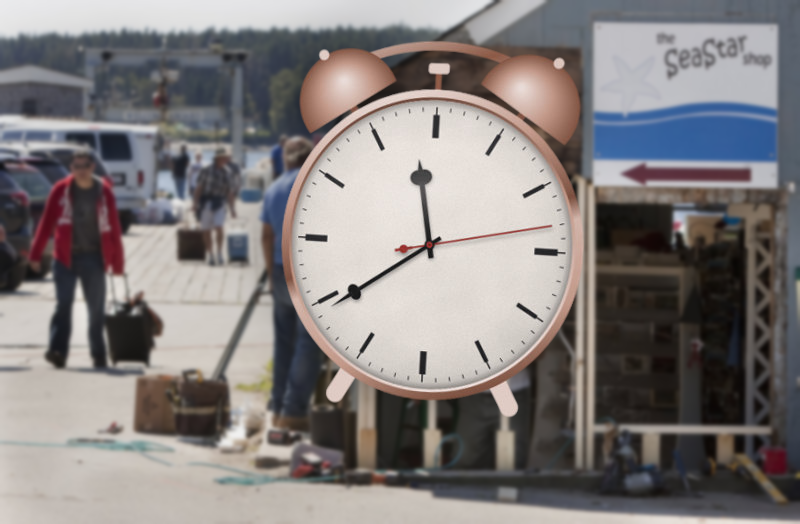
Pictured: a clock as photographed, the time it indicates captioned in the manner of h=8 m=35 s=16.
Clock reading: h=11 m=39 s=13
